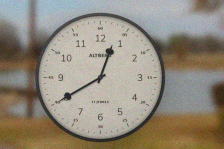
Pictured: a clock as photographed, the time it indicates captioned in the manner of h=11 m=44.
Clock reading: h=12 m=40
